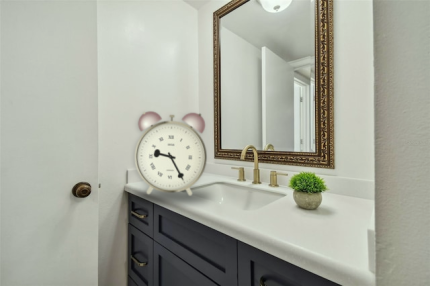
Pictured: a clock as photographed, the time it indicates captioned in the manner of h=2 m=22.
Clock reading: h=9 m=25
